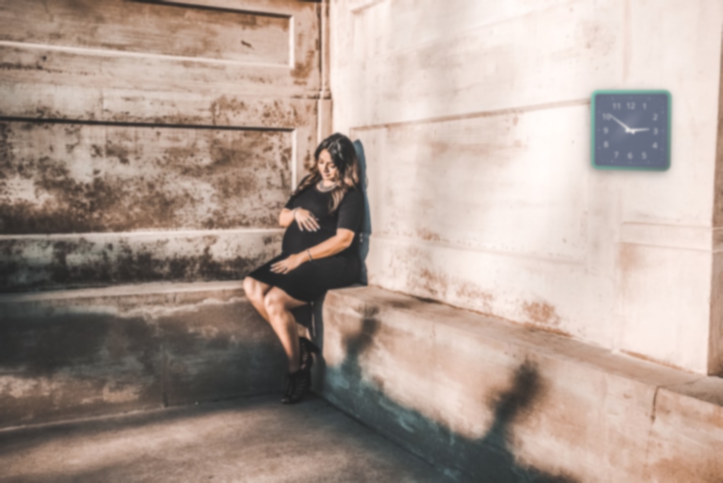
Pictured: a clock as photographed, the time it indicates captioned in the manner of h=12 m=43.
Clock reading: h=2 m=51
